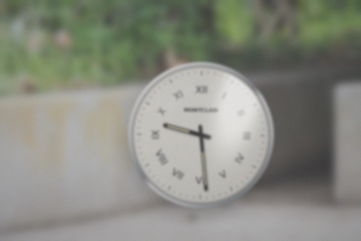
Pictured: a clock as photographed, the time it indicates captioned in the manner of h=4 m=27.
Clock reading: h=9 m=29
